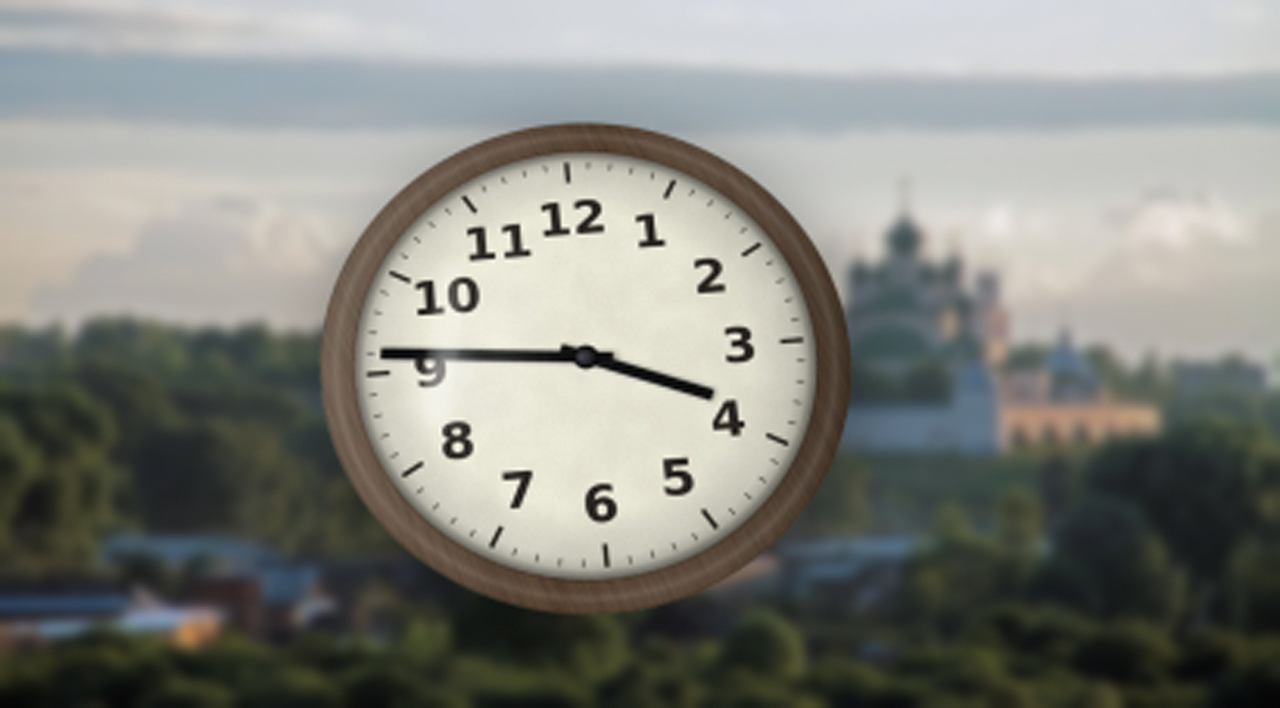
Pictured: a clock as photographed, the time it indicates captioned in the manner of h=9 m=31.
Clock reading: h=3 m=46
